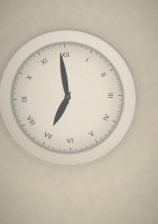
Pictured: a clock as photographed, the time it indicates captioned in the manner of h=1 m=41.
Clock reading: h=6 m=59
